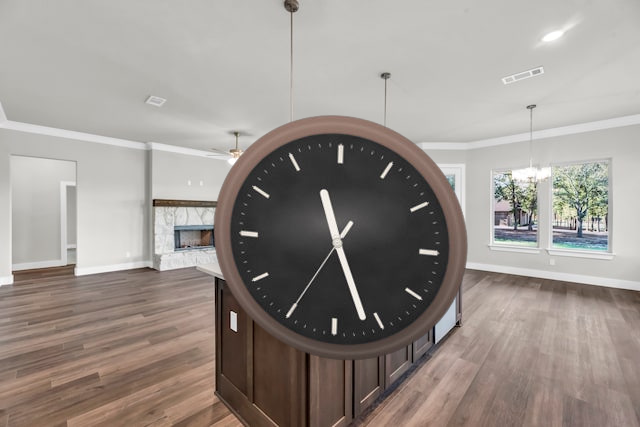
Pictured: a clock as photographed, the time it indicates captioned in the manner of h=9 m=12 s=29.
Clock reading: h=11 m=26 s=35
